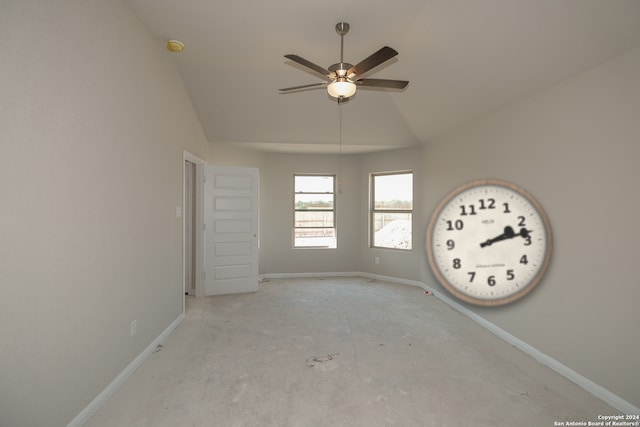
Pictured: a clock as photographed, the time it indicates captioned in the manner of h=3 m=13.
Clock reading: h=2 m=13
